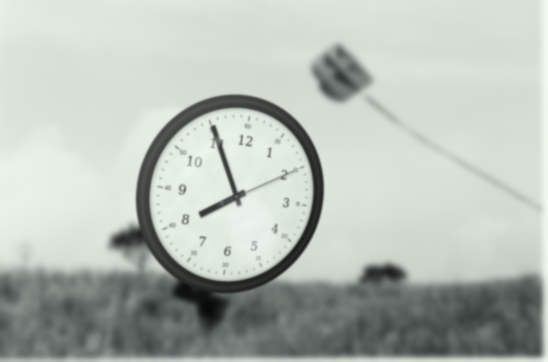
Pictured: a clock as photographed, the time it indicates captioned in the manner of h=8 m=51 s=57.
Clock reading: h=7 m=55 s=10
